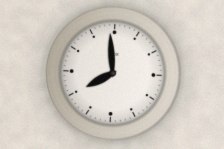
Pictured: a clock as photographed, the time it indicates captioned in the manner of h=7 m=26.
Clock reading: h=7 m=59
